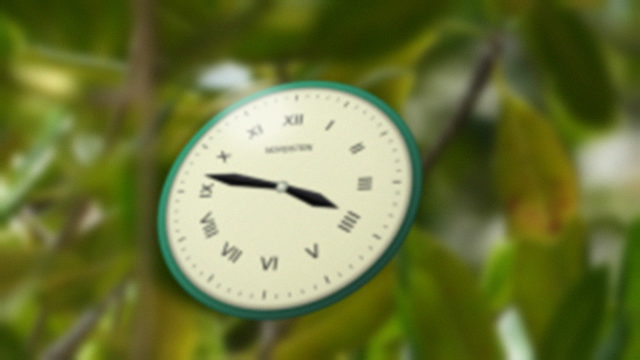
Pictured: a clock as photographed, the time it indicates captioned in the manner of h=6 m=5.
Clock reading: h=3 m=47
